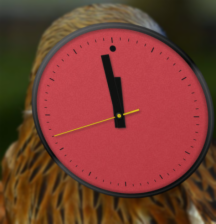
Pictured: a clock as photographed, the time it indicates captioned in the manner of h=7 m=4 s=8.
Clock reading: h=11 m=58 s=42
